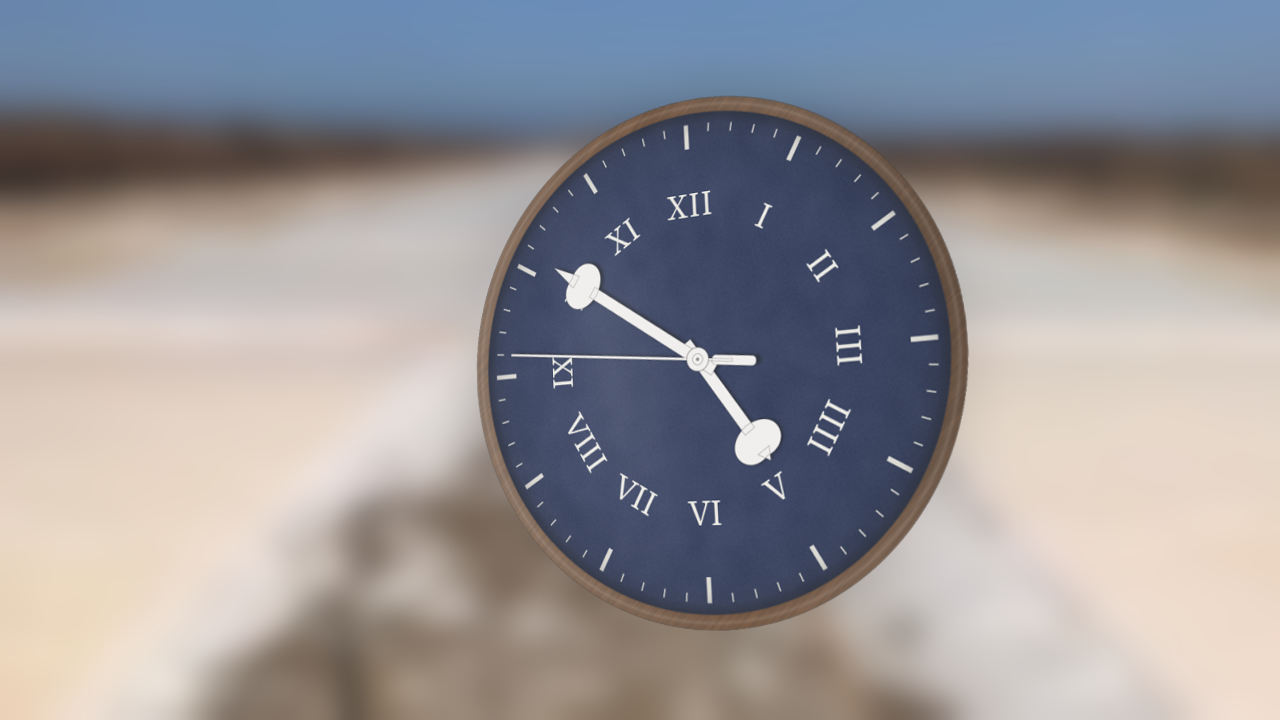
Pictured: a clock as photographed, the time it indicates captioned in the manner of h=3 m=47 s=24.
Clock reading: h=4 m=50 s=46
